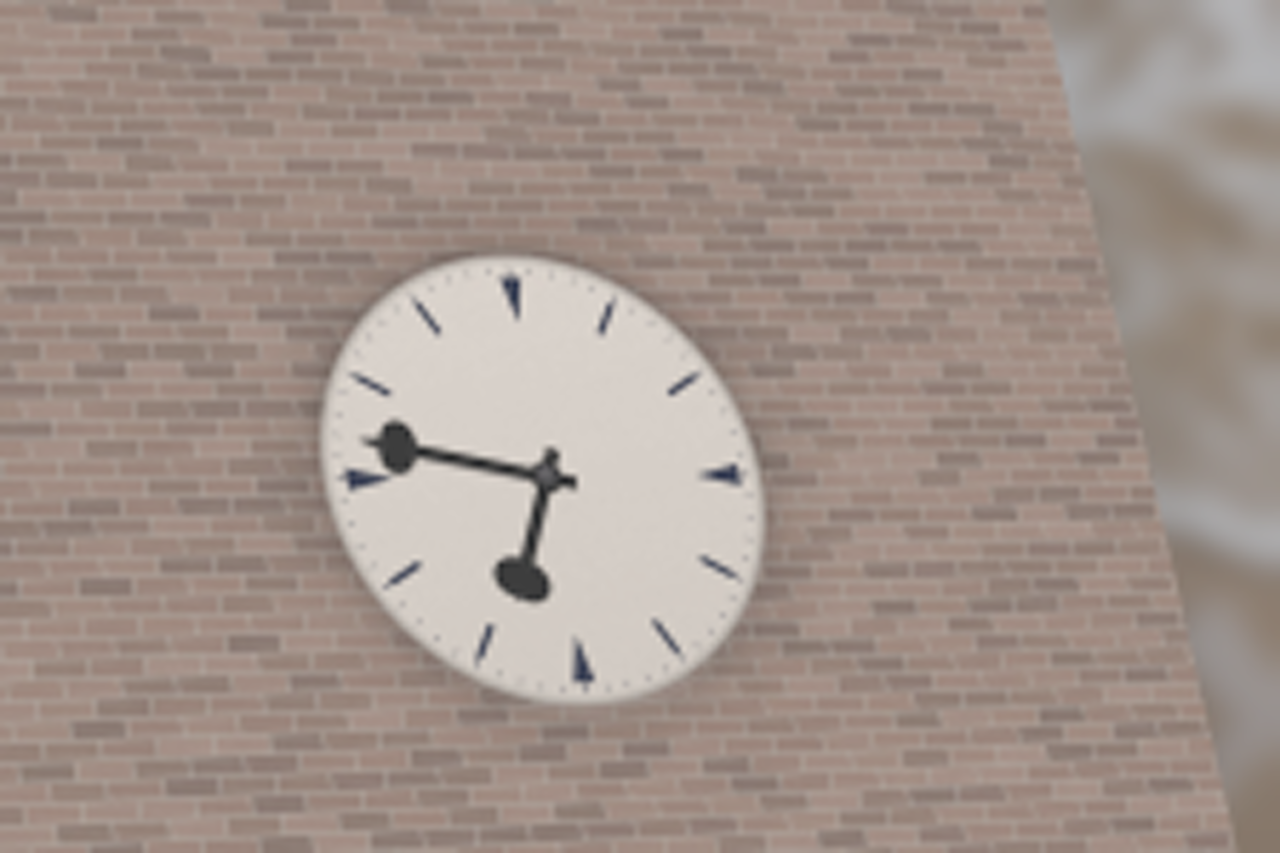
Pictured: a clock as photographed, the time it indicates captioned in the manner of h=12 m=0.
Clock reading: h=6 m=47
